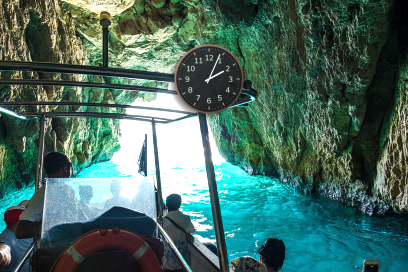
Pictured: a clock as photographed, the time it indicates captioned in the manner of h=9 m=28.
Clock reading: h=2 m=4
